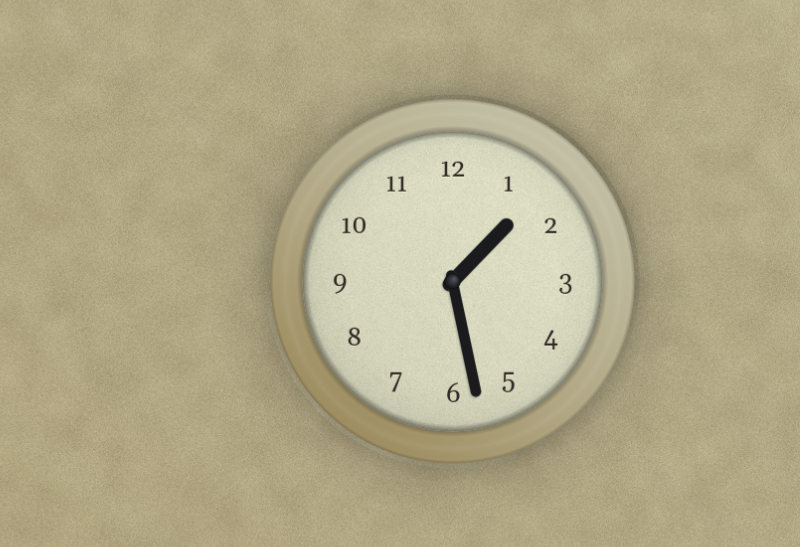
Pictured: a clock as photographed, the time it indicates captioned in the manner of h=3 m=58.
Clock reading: h=1 m=28
